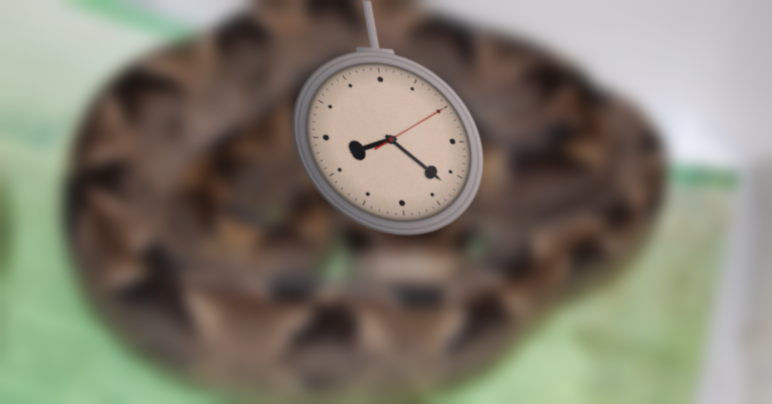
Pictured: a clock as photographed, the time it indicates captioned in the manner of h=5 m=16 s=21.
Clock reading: h=8 m=22 s=10
